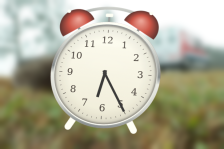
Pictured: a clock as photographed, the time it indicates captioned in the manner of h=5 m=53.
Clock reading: h=6 m=25
